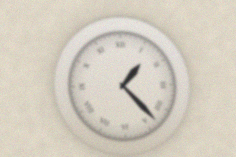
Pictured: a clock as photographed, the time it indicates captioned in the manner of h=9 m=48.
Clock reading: h=1 m=23
